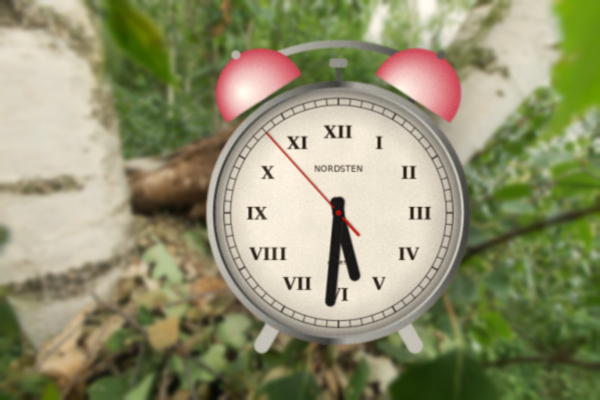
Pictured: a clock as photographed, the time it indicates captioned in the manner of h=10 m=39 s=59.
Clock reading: h=5 m=30 s=53
